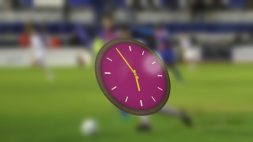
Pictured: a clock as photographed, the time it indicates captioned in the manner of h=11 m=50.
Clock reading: h=5 m=55
